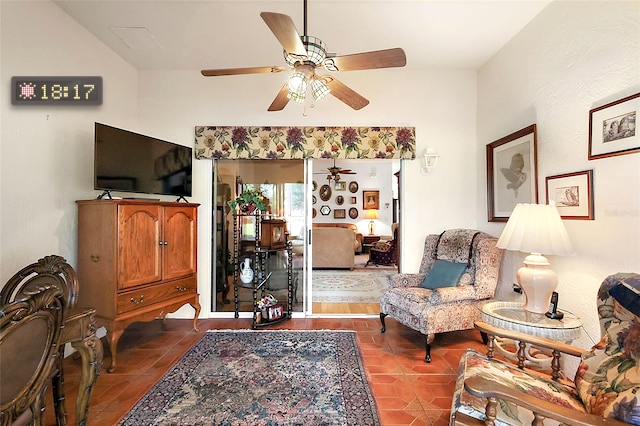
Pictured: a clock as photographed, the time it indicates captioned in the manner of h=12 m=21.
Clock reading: h=18 m=17
